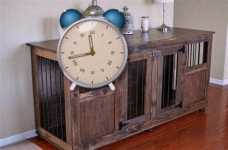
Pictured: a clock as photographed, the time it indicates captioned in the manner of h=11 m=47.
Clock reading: h=11 m=43
